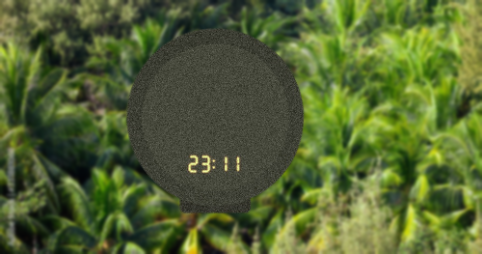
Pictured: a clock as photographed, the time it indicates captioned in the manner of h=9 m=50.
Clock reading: h=23 m=11
